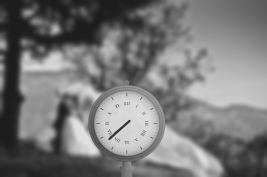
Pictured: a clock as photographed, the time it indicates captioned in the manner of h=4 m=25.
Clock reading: h=7 m=38
